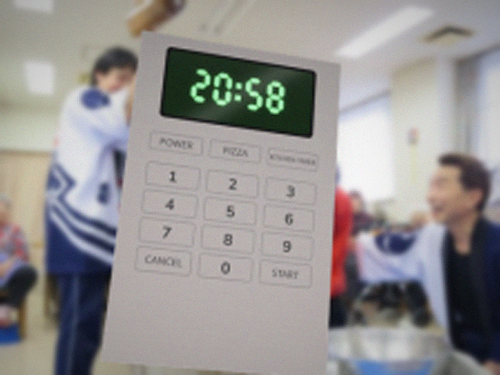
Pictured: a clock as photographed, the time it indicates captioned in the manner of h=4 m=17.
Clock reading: h=20 m=58
